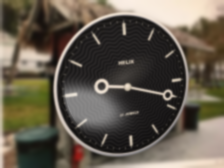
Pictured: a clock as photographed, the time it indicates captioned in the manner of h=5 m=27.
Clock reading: h=9 m=18
